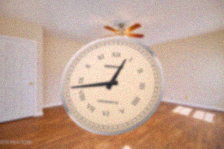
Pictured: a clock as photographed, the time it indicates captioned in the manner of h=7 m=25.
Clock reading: h=12 m=43
